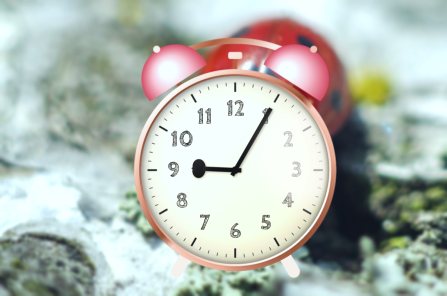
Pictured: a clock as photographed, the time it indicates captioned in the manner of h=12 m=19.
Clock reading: h=9 m=5
